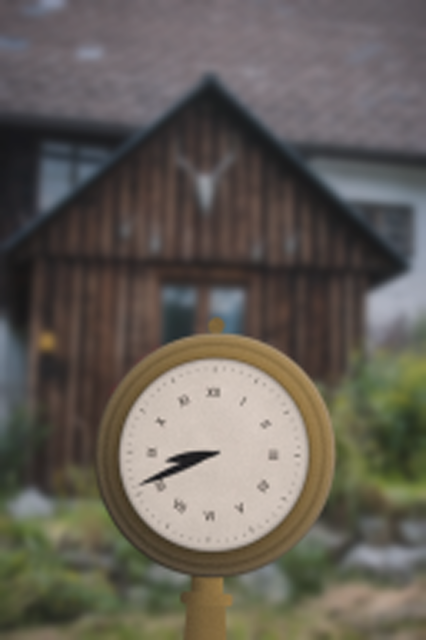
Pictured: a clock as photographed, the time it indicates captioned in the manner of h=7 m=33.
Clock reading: h=8 m=41
